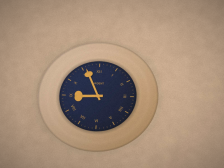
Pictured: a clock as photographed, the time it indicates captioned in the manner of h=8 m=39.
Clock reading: h=8 m=56
